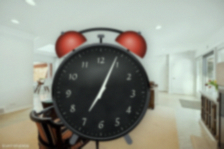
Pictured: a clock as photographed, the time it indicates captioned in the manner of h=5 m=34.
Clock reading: h=7 m=4
